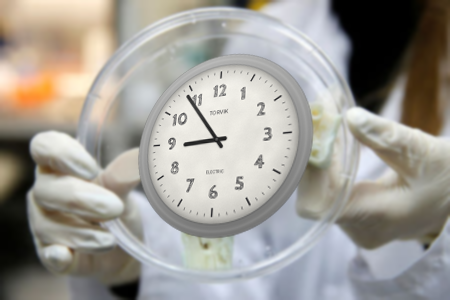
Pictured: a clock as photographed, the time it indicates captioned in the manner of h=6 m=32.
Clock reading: h=8 m=54
